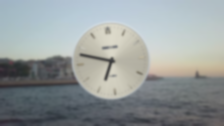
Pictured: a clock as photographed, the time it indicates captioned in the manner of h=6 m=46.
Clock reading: h=6 m=48
